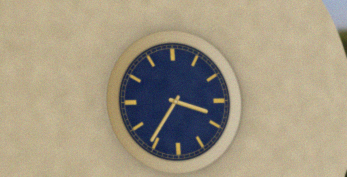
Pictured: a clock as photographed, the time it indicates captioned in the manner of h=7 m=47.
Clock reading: h=3 m=36
